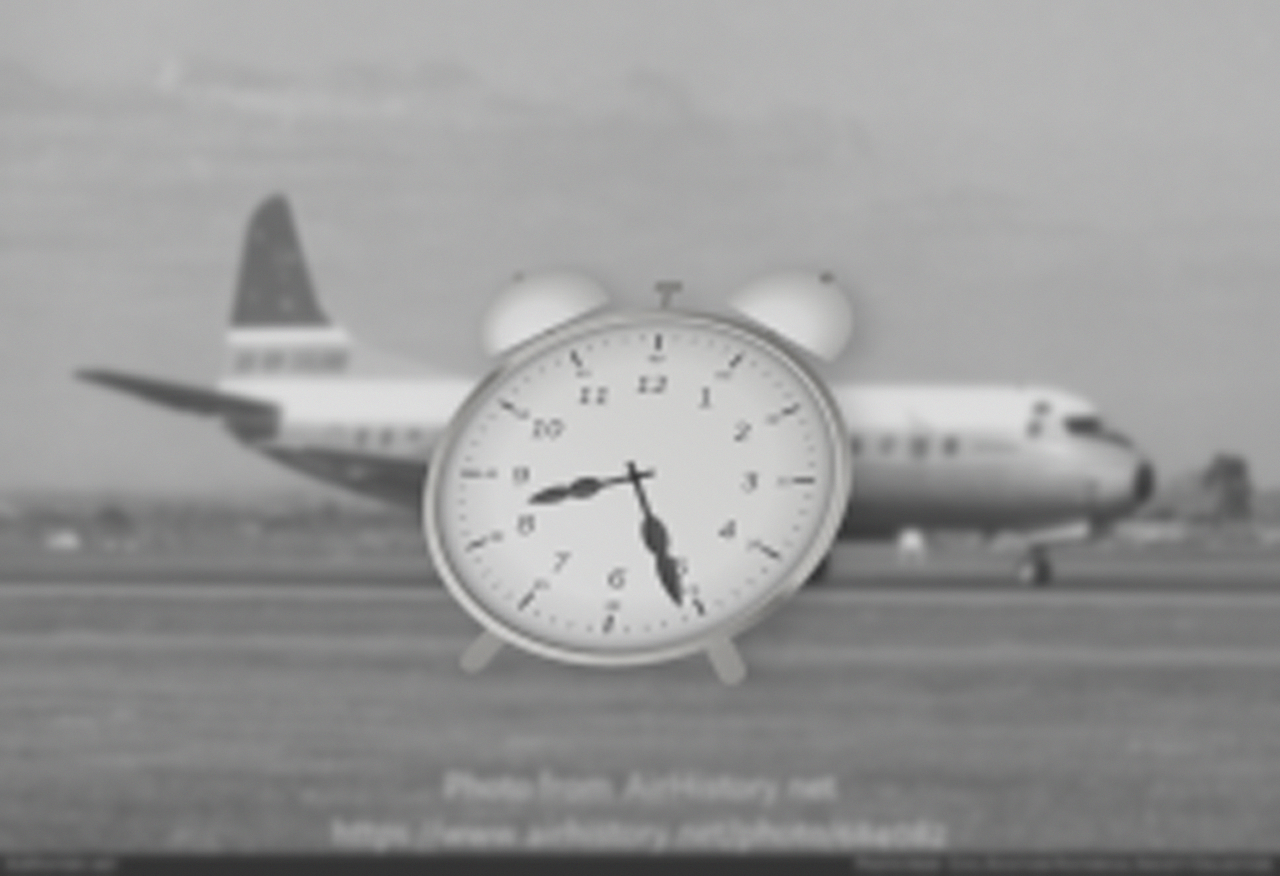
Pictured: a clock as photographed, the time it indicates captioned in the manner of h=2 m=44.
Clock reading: h=8 m=26
